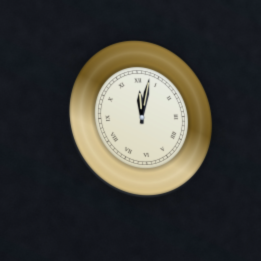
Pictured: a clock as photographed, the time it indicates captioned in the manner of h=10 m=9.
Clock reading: h=12 m=3
